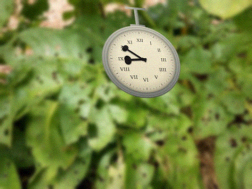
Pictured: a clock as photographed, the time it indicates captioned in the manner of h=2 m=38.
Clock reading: h=8 m=51
